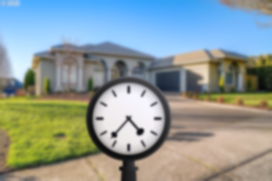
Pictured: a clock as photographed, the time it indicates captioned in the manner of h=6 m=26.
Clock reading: h=4 m=37
